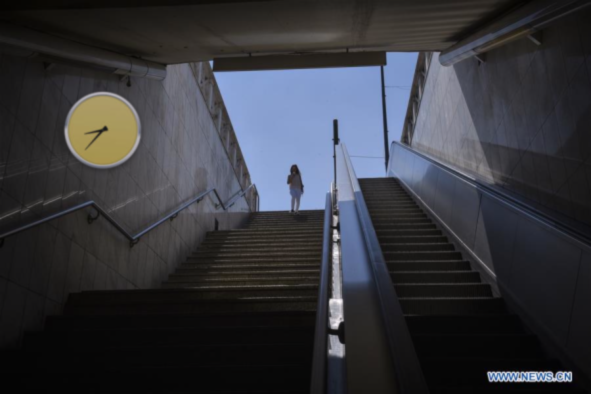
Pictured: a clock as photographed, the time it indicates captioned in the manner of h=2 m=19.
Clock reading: h=8 m=37
